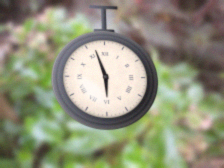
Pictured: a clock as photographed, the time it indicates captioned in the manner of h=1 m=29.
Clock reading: h=5 m=57
